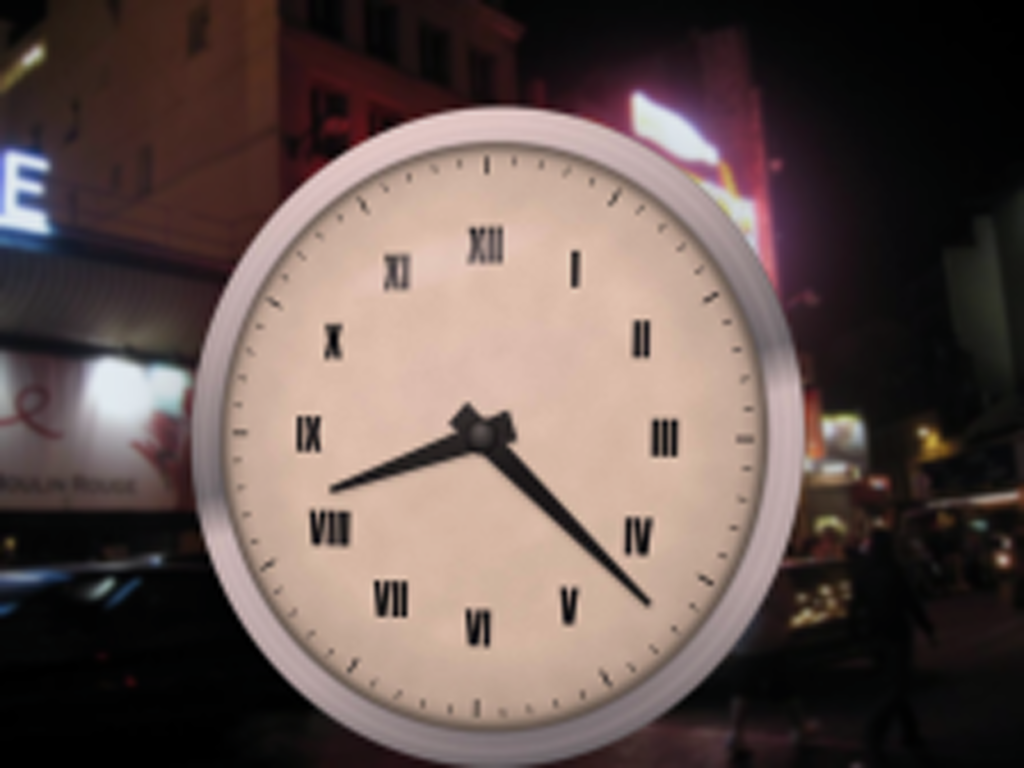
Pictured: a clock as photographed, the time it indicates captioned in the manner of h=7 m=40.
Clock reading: h=8 m=22
